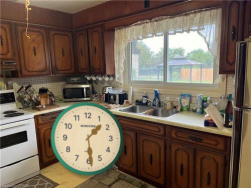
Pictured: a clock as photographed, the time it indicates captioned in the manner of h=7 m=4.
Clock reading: h=1 m=29
